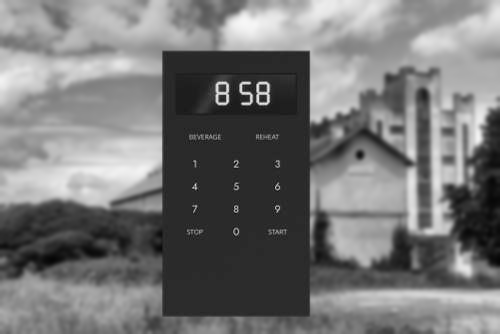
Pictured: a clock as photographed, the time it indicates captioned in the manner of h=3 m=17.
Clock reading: h=8 m=58
